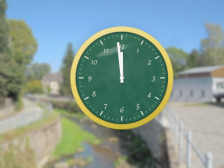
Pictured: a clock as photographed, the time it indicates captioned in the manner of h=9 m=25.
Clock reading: h=11 m=59
